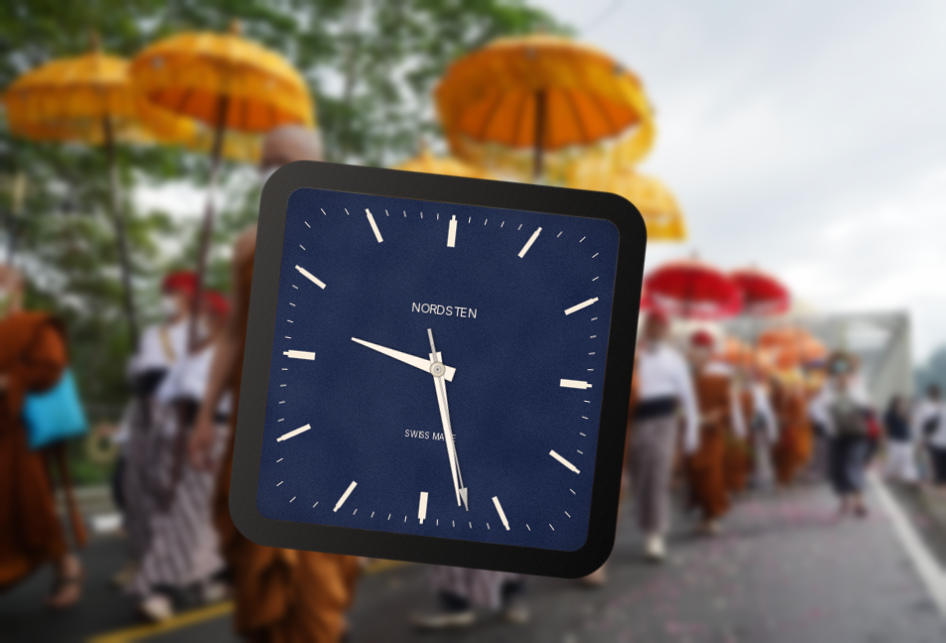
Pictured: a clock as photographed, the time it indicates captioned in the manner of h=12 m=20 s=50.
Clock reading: h=9 m=27 s=27
